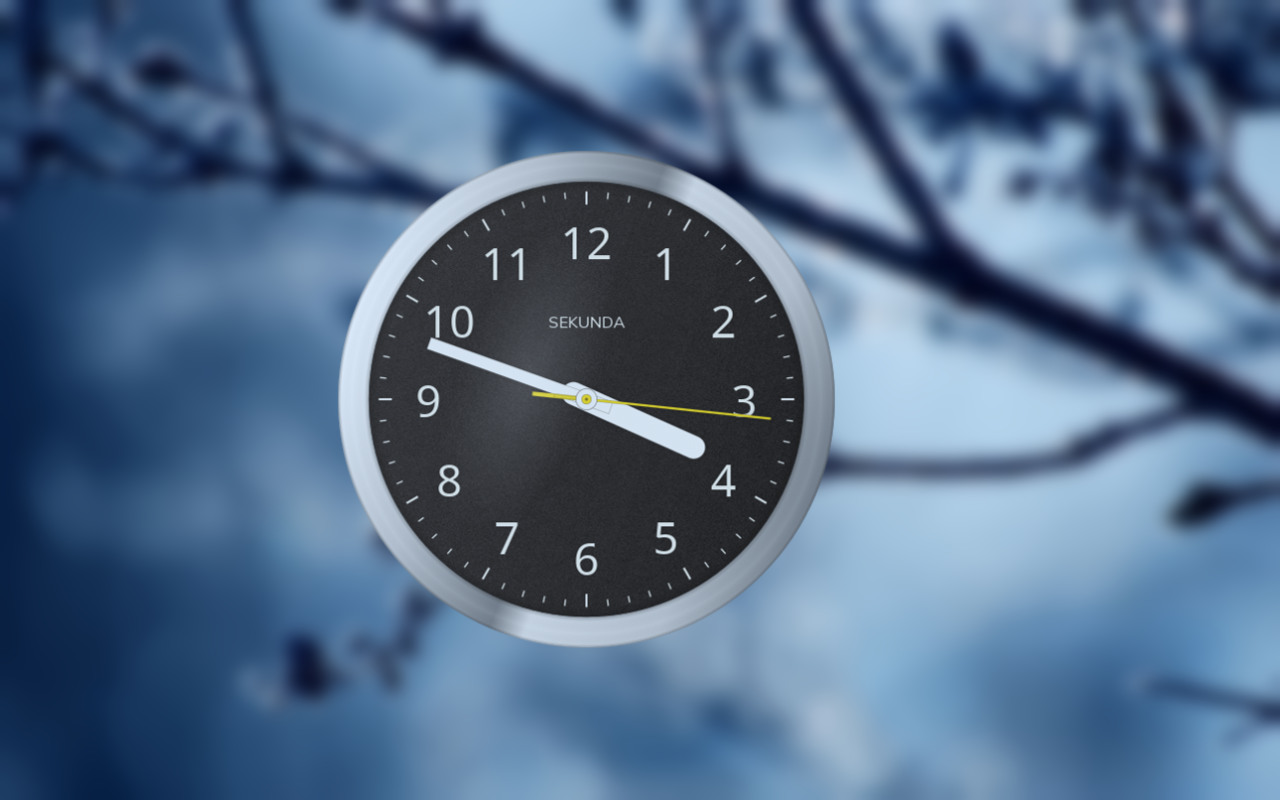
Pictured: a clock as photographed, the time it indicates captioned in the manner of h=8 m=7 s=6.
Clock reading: h=3 m=48 s=16
